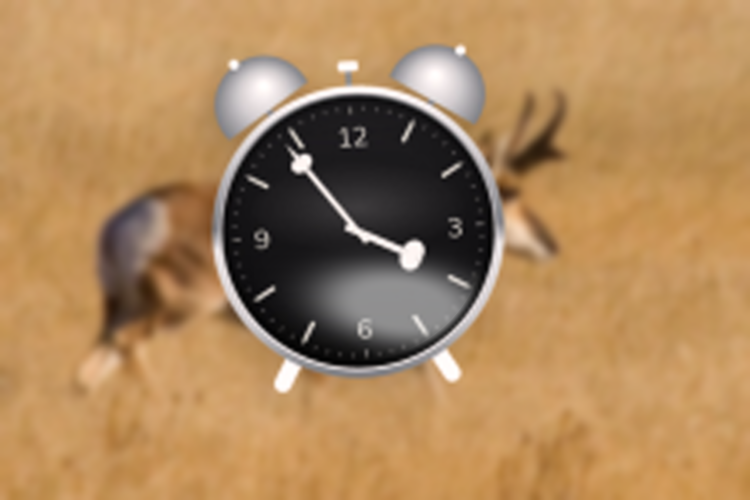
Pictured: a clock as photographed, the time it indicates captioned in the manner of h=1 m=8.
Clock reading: h=3 m=54
